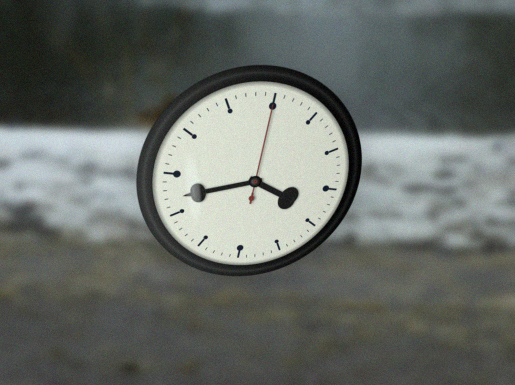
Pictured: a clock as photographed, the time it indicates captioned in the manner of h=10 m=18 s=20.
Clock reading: h=3 m=42 s=0
